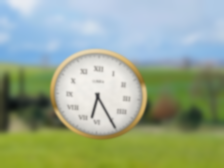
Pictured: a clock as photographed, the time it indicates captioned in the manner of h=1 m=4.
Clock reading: h=6 m=25
